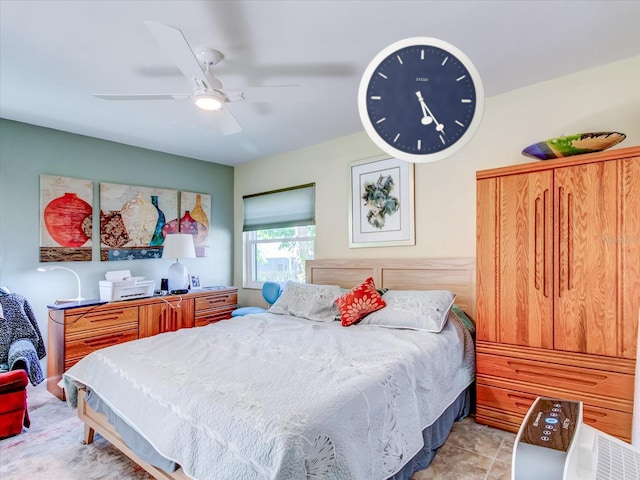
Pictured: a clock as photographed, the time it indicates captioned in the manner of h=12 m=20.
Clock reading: h=5 m=24
